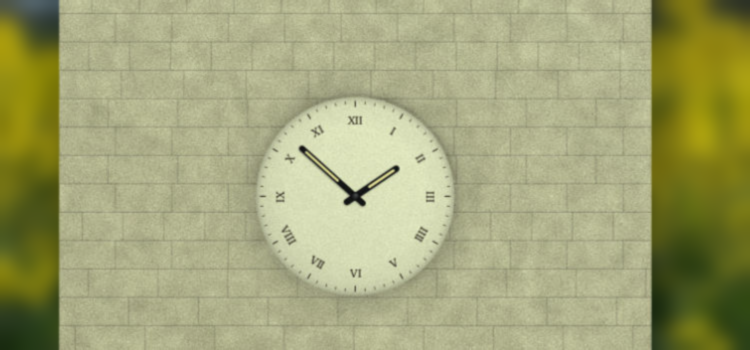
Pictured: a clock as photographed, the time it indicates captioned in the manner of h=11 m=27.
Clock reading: h=1 m=52
